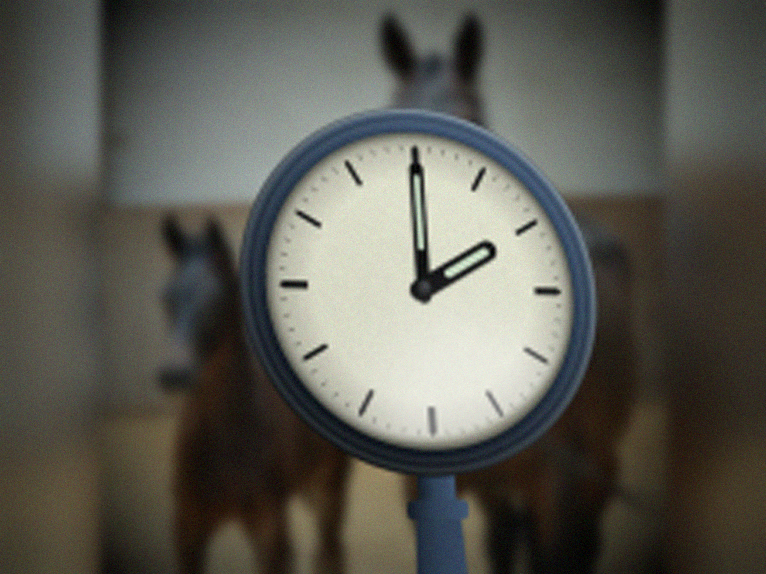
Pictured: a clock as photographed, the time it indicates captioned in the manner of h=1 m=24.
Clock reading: h=2 m=0
